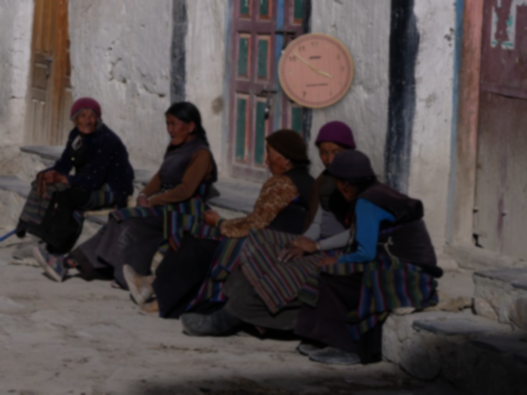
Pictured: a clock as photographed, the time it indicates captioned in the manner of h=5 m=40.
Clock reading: h=3 m=52
